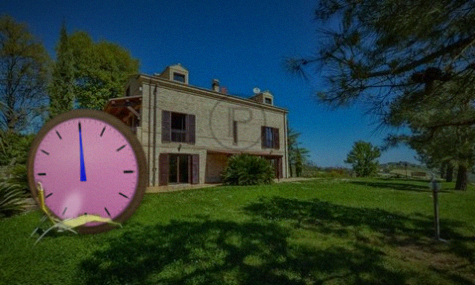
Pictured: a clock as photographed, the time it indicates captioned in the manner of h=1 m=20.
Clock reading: h=12 m=0
